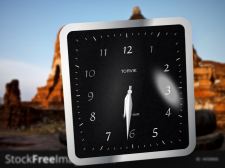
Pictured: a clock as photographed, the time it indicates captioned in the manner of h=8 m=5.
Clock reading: h=6 m=31
